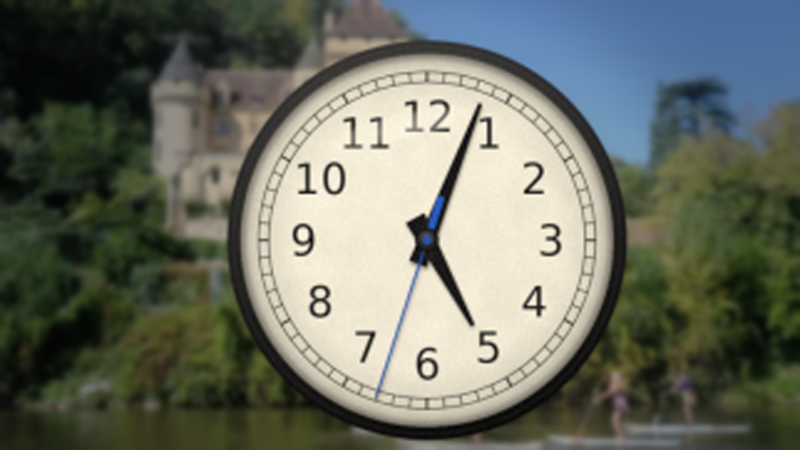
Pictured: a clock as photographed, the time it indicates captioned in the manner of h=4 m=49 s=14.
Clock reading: h=5 m=3 s=33
